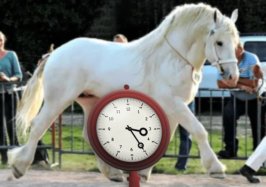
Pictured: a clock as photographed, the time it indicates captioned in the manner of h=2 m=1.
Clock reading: h=3 m=25
